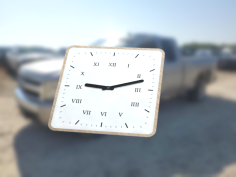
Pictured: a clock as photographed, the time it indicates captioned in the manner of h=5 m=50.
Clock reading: h=9 m=12
